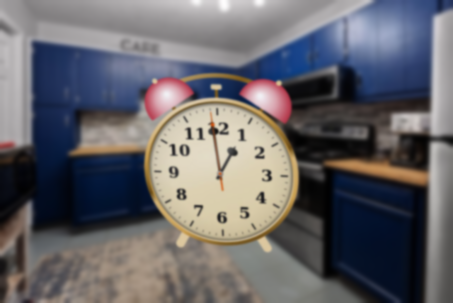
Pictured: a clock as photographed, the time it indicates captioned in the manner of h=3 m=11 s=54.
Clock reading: h=12 m=58 s=59
